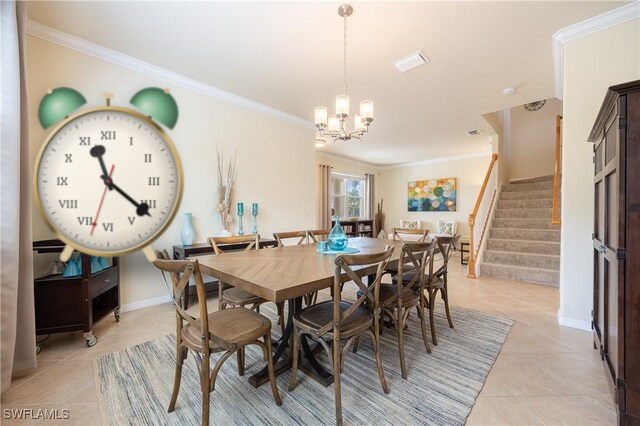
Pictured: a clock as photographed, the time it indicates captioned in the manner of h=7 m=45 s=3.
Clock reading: h=11 m=21 s=33
